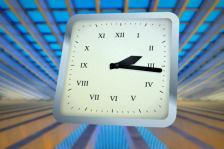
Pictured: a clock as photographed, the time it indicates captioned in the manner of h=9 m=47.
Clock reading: h=2 m=16
